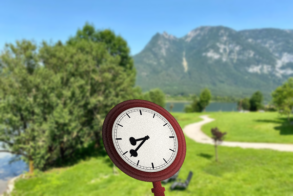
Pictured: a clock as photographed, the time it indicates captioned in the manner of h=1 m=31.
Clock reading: h=8 m=38
